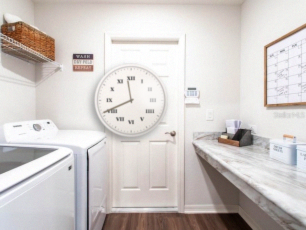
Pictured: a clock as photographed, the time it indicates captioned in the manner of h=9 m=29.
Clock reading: h=11 m=41
